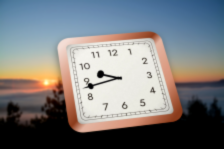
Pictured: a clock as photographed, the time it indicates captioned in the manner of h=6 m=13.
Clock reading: h=9 m=43
